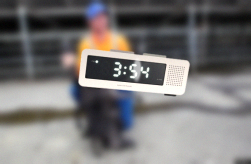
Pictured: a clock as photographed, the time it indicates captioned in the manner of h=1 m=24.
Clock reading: h=3 m=54
